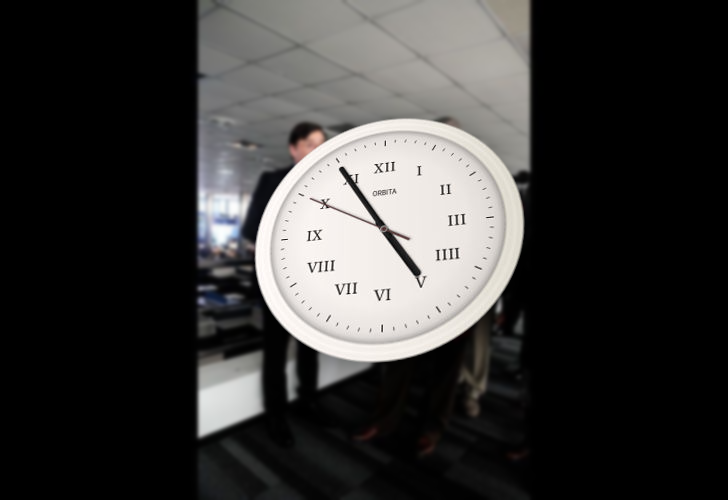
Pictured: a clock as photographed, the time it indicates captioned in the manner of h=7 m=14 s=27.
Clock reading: h=4 m=54 s=50
